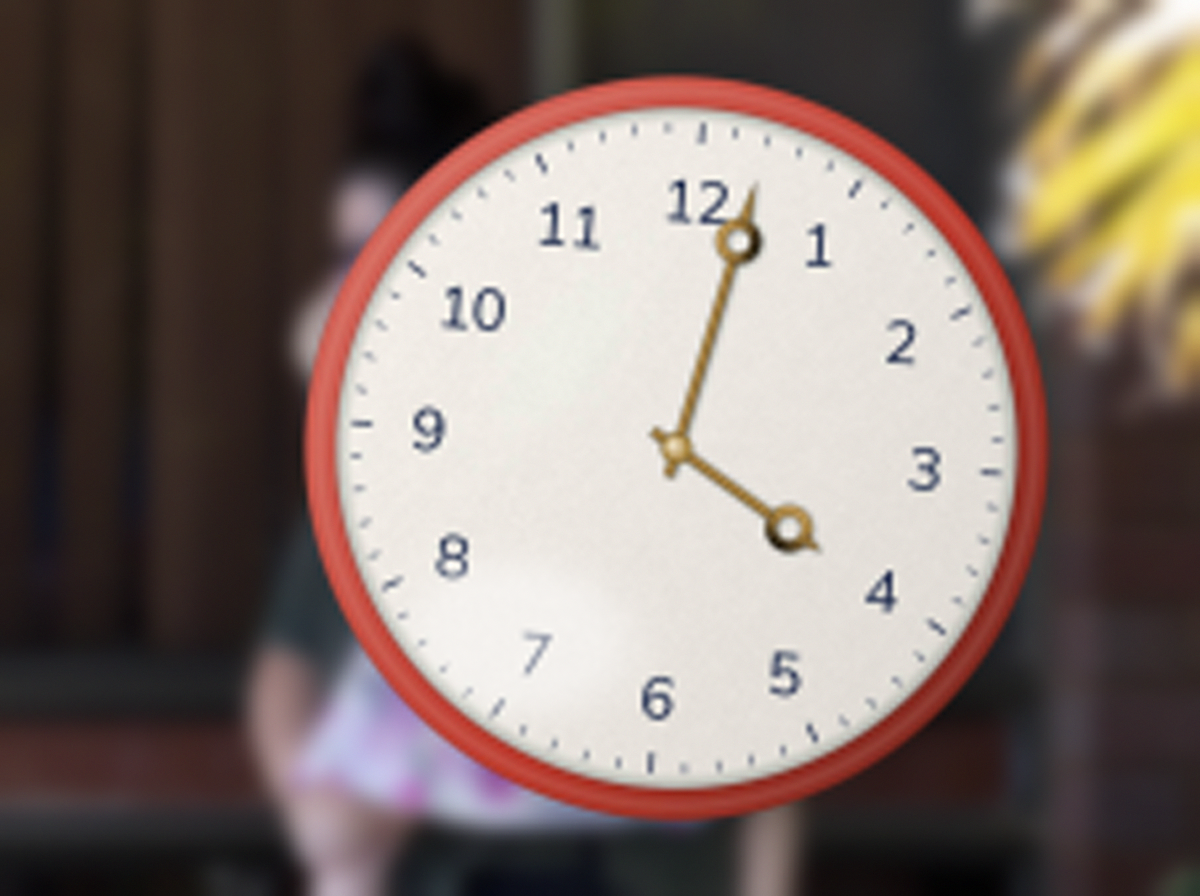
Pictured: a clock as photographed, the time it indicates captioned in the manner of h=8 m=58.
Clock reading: h=4 m=2
